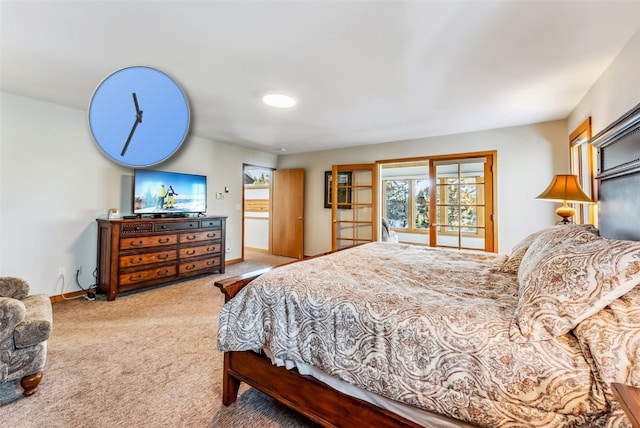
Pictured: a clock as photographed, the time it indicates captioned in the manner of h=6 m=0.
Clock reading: h=11 m=34
